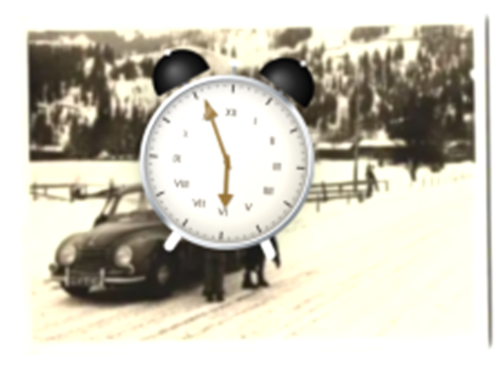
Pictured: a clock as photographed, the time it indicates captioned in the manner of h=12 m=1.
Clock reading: h=5 m=56
